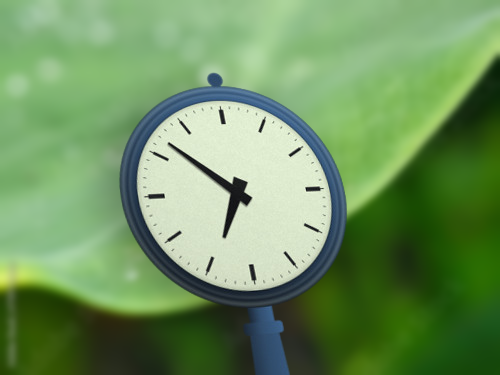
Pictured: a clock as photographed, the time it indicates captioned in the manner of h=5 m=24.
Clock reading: h=6 m=52
